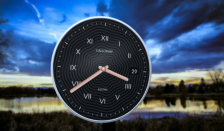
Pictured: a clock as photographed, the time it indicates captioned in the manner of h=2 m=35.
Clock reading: h=3 m=39
